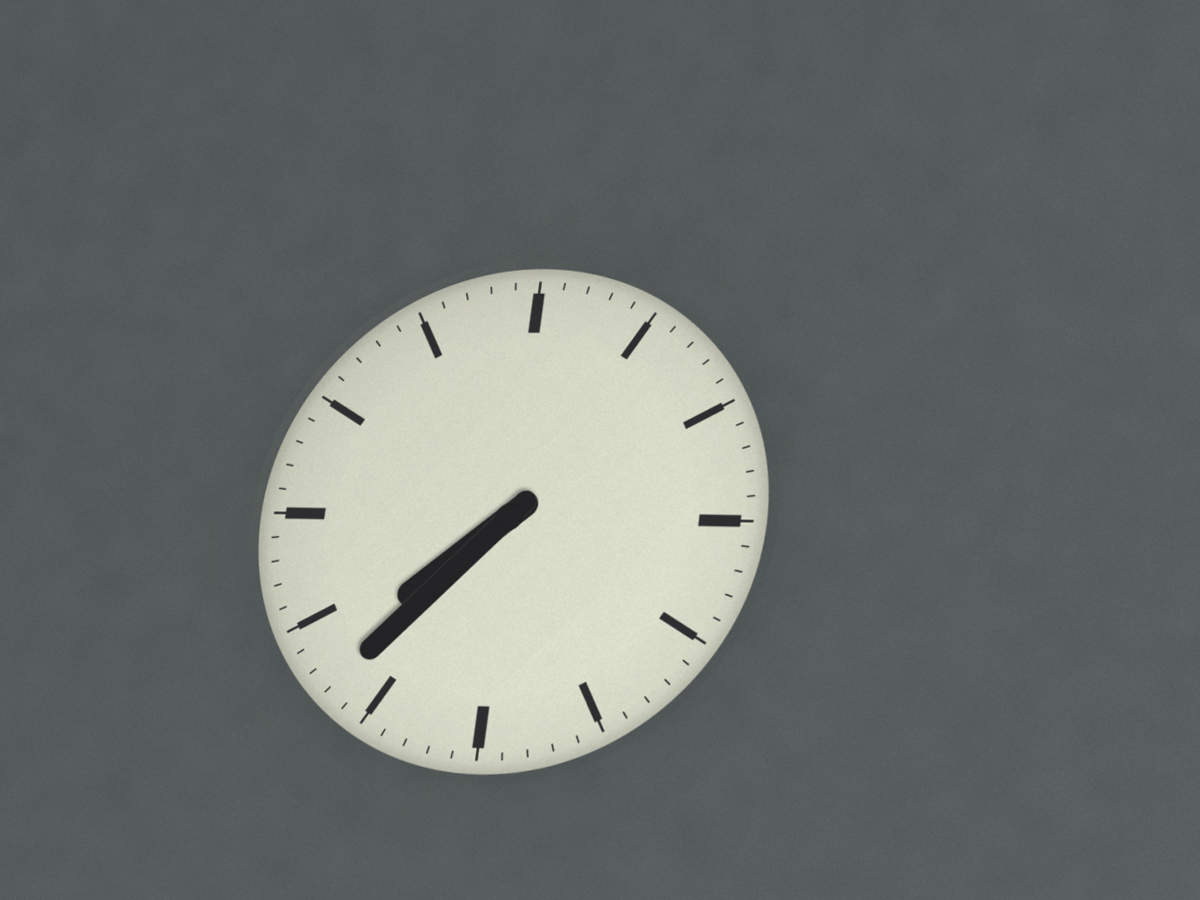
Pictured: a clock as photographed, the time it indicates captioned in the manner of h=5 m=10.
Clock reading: h=7 m=37
